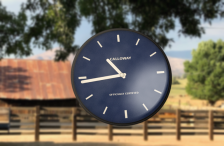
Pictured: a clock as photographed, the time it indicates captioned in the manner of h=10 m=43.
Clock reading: h=10 m=44
